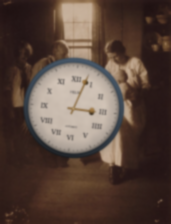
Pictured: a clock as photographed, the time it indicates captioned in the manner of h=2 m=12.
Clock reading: h=3 m=3
